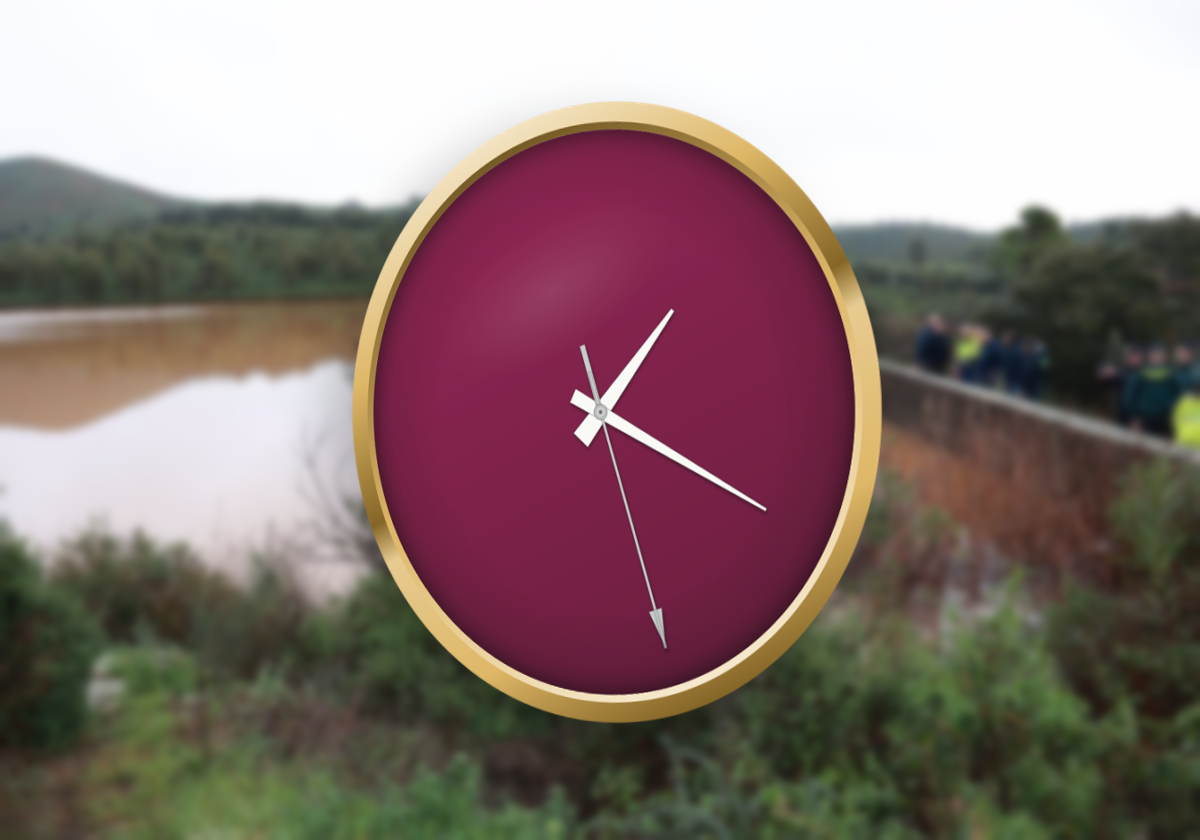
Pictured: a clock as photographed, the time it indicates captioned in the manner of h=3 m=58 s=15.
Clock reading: h=1 m=19 s=27
